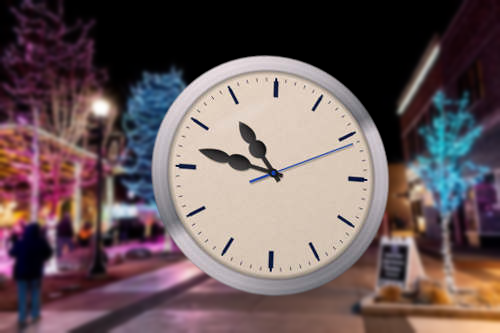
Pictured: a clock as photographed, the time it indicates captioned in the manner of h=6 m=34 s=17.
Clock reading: h=10 m=47 s=11
